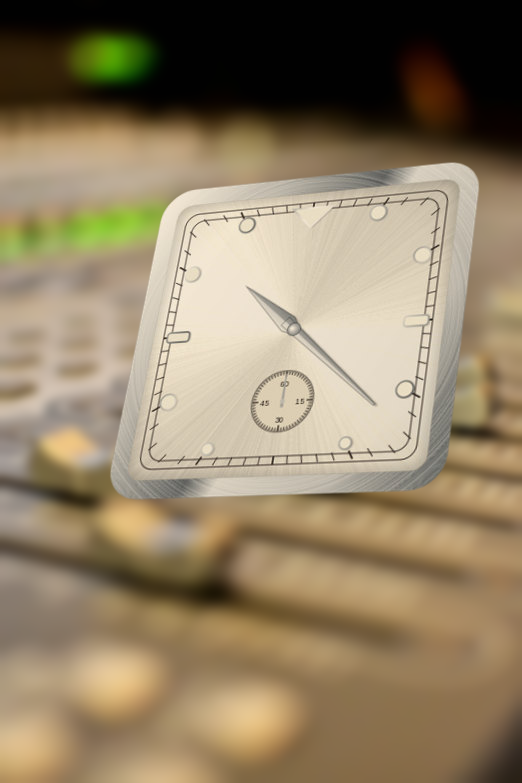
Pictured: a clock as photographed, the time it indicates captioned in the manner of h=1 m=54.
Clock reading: h=10 m=22
